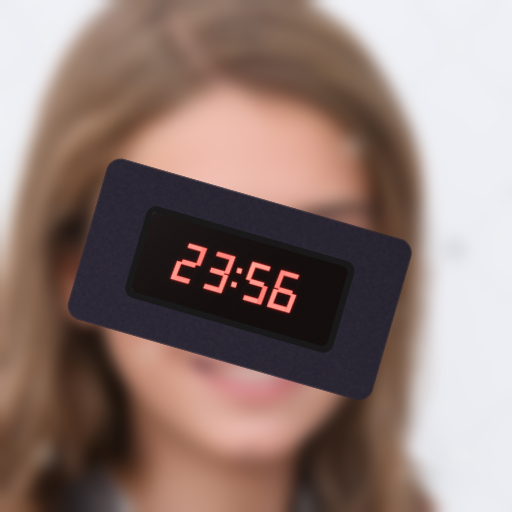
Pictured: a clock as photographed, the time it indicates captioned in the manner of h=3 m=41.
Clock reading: h=23 m=56
